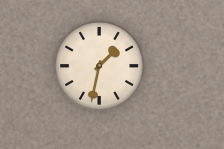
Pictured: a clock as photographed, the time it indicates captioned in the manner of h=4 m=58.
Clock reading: h=1 m=32
